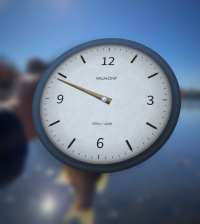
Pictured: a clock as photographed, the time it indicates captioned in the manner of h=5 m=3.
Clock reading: h=9 m=49
